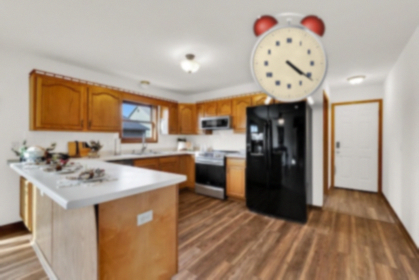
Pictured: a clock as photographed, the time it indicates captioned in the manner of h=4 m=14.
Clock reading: h=4 m=21
